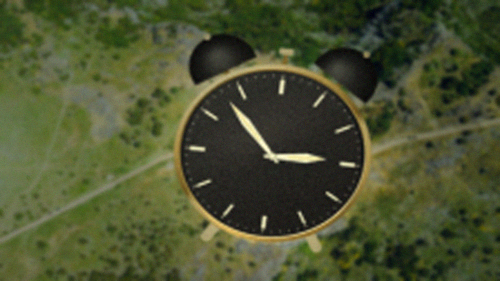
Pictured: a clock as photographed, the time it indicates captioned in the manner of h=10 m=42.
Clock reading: h=2 m=53
